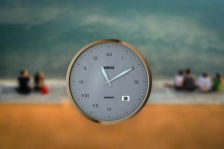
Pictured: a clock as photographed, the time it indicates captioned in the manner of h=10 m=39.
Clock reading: h=11 m=10
